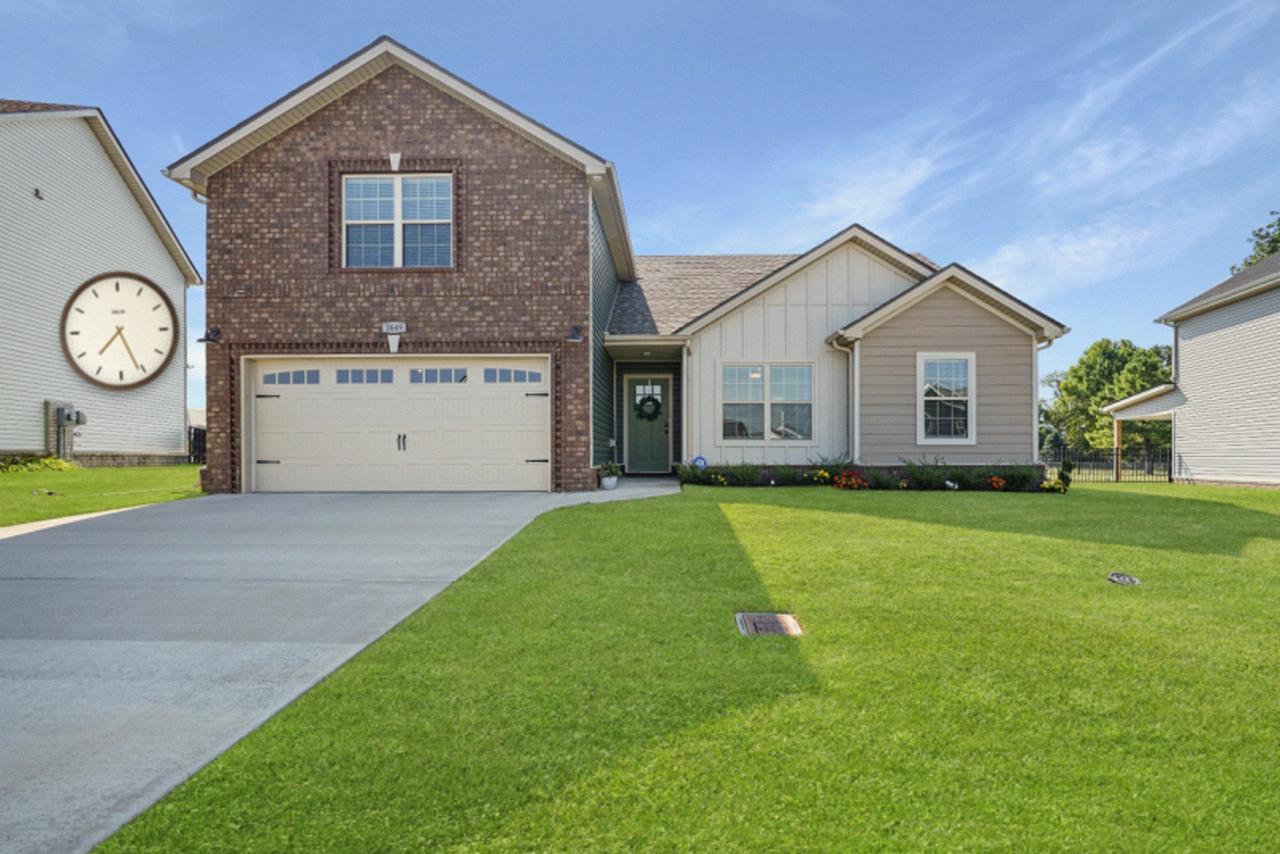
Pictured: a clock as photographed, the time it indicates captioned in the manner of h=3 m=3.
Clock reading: h=7 m=26
